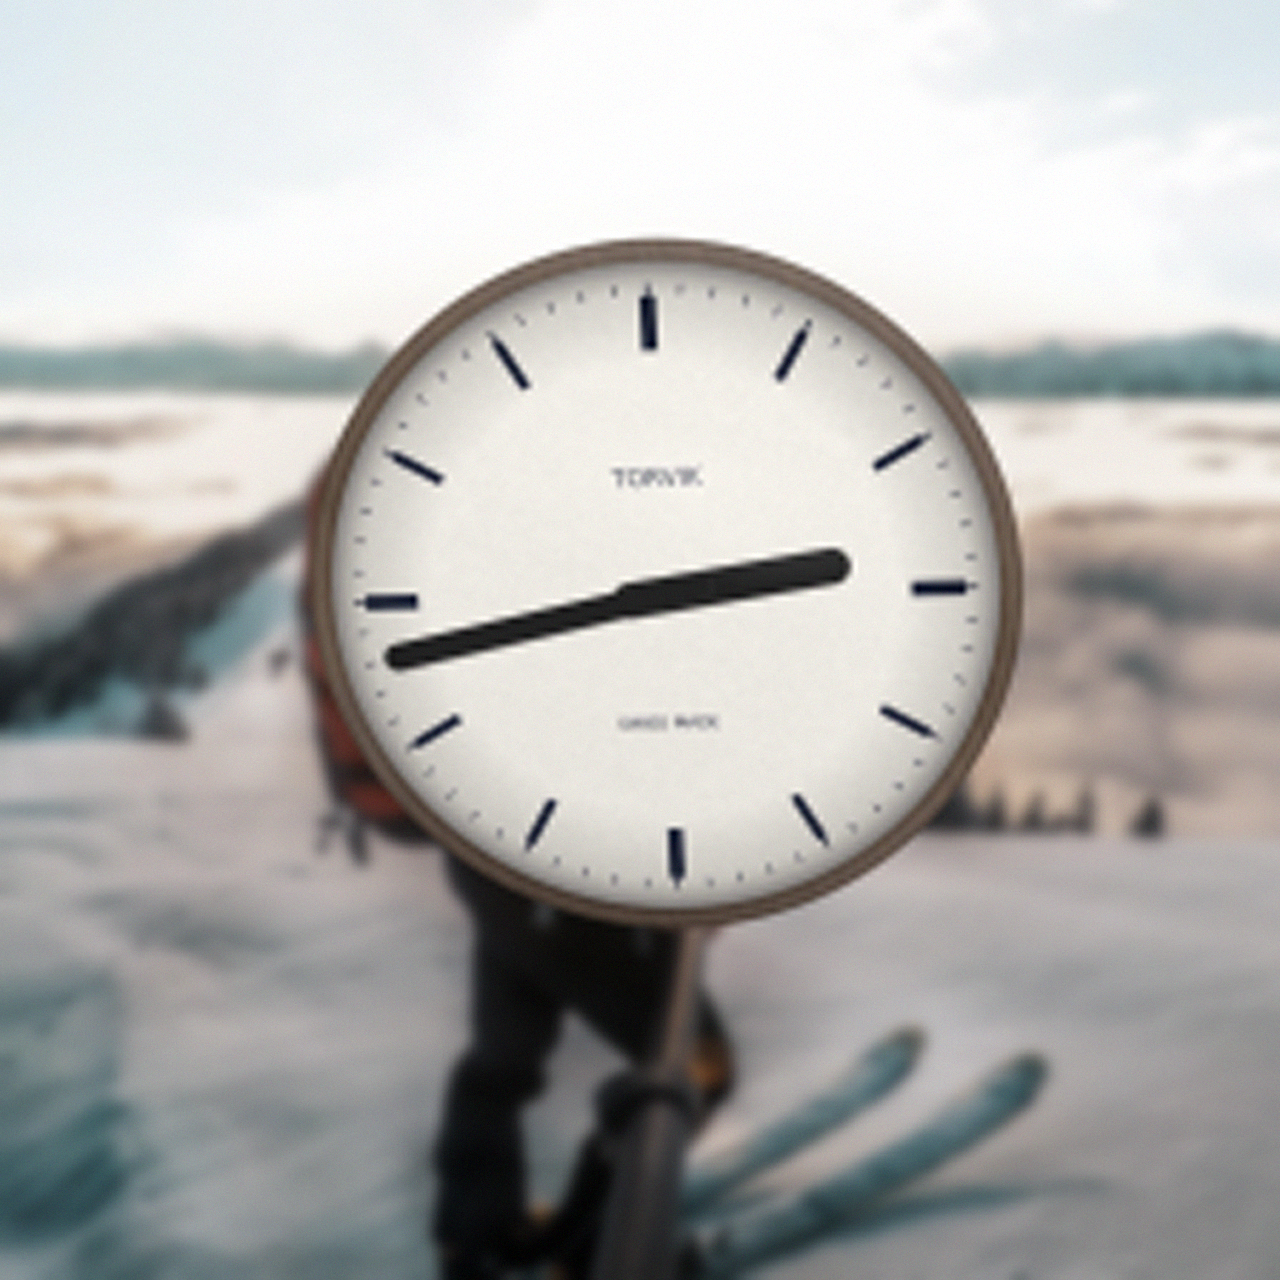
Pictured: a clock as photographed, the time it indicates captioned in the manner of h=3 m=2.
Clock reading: h=2 m=43
